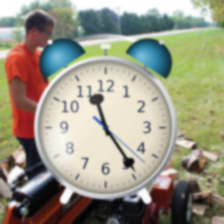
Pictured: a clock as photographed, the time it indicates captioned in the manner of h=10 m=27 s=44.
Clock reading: h=11 m=24 s=22
